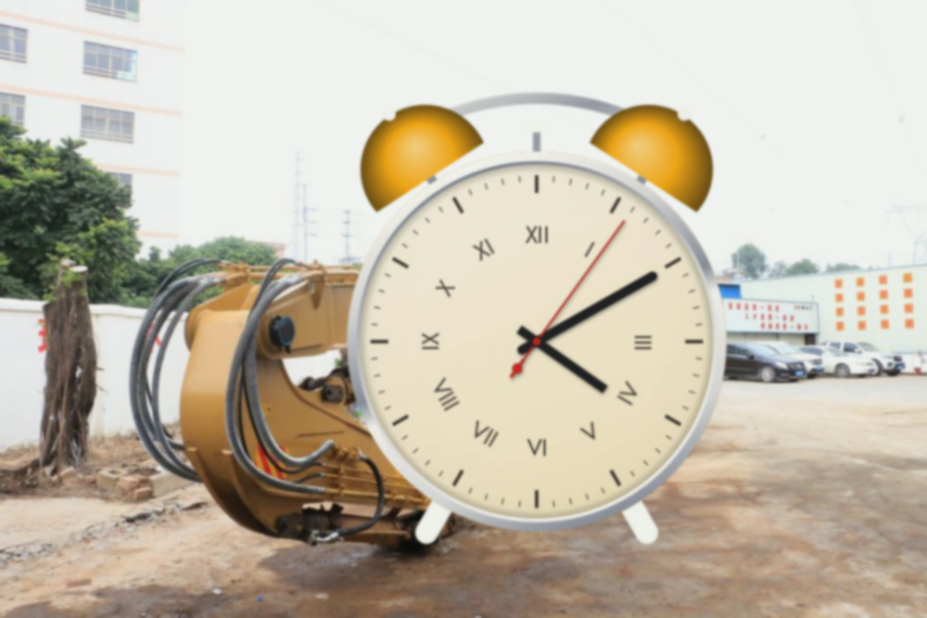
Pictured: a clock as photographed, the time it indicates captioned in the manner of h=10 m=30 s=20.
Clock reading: h=4 m=10 s=6
